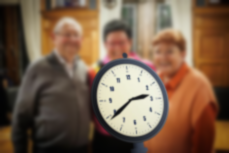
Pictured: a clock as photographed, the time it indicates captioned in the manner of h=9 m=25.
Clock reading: h=2 m=39
